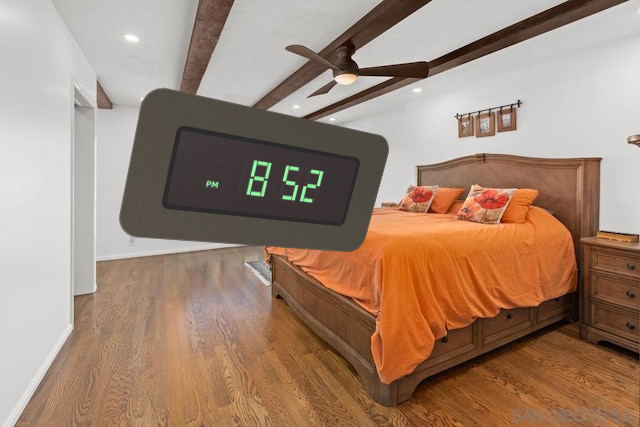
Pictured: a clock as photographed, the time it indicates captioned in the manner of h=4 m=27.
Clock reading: h=8 m=52
